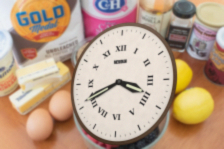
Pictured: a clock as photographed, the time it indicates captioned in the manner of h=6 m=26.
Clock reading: h=3 m=41
